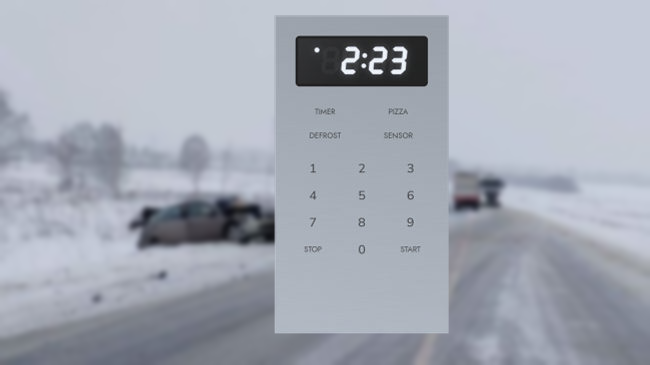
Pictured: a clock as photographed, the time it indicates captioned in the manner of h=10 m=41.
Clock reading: h=2 m=23
